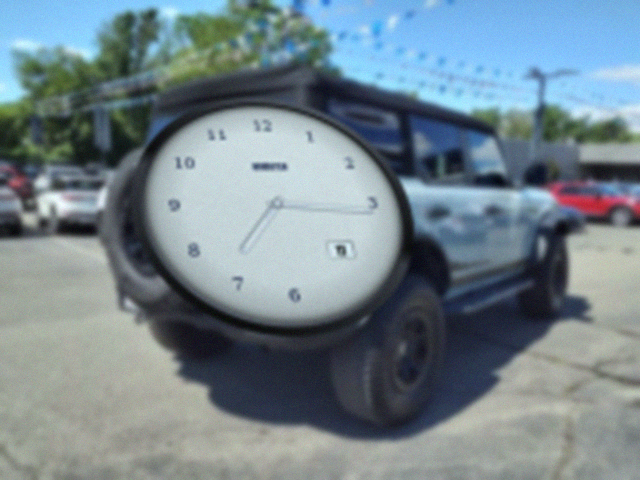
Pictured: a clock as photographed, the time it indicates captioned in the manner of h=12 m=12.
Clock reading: h=7 m=16
